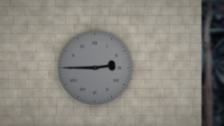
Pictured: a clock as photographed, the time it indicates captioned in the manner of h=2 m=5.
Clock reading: h=2 m=45
